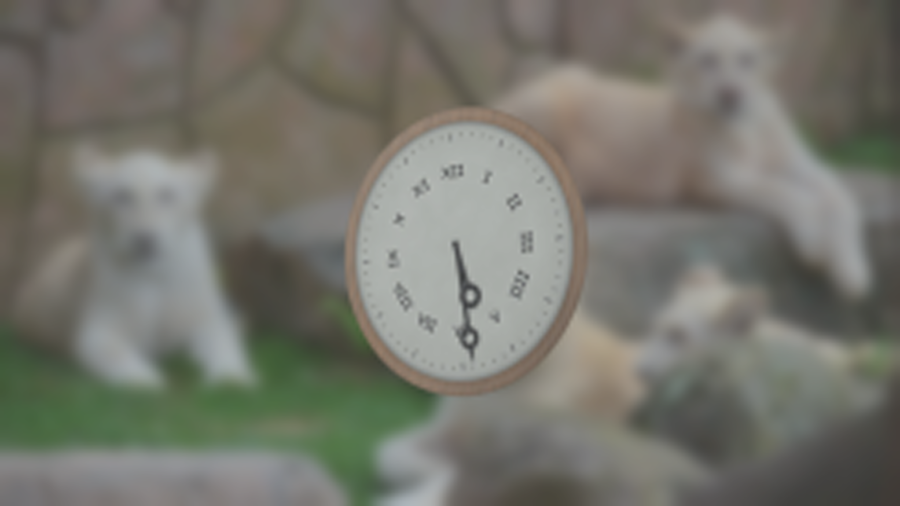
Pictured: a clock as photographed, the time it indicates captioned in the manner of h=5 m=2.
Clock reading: h=5 m=29
